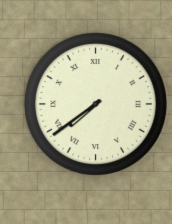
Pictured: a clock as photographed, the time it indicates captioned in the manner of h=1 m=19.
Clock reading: h=7 m=39
